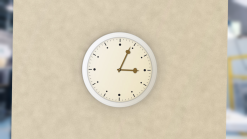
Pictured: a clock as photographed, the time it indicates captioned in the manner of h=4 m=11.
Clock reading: h=3 m=4
